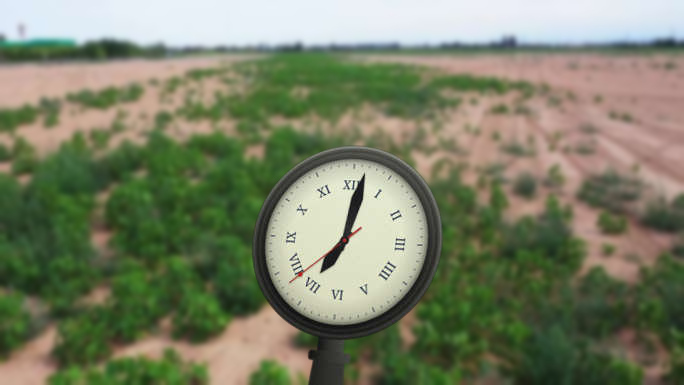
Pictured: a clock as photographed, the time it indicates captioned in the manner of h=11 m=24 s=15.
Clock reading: h=7 m=1 s=38
